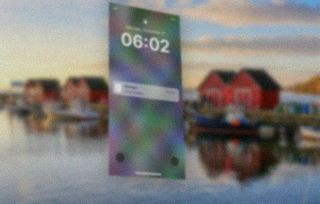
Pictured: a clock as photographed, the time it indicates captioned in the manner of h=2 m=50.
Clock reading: h=6 m=2
